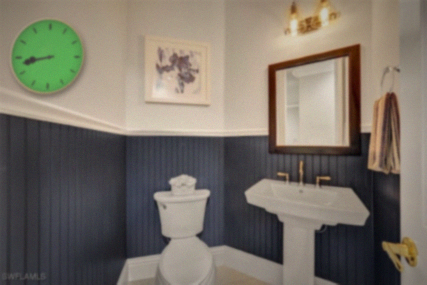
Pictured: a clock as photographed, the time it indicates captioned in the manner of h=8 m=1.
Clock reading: h=8 m=43
